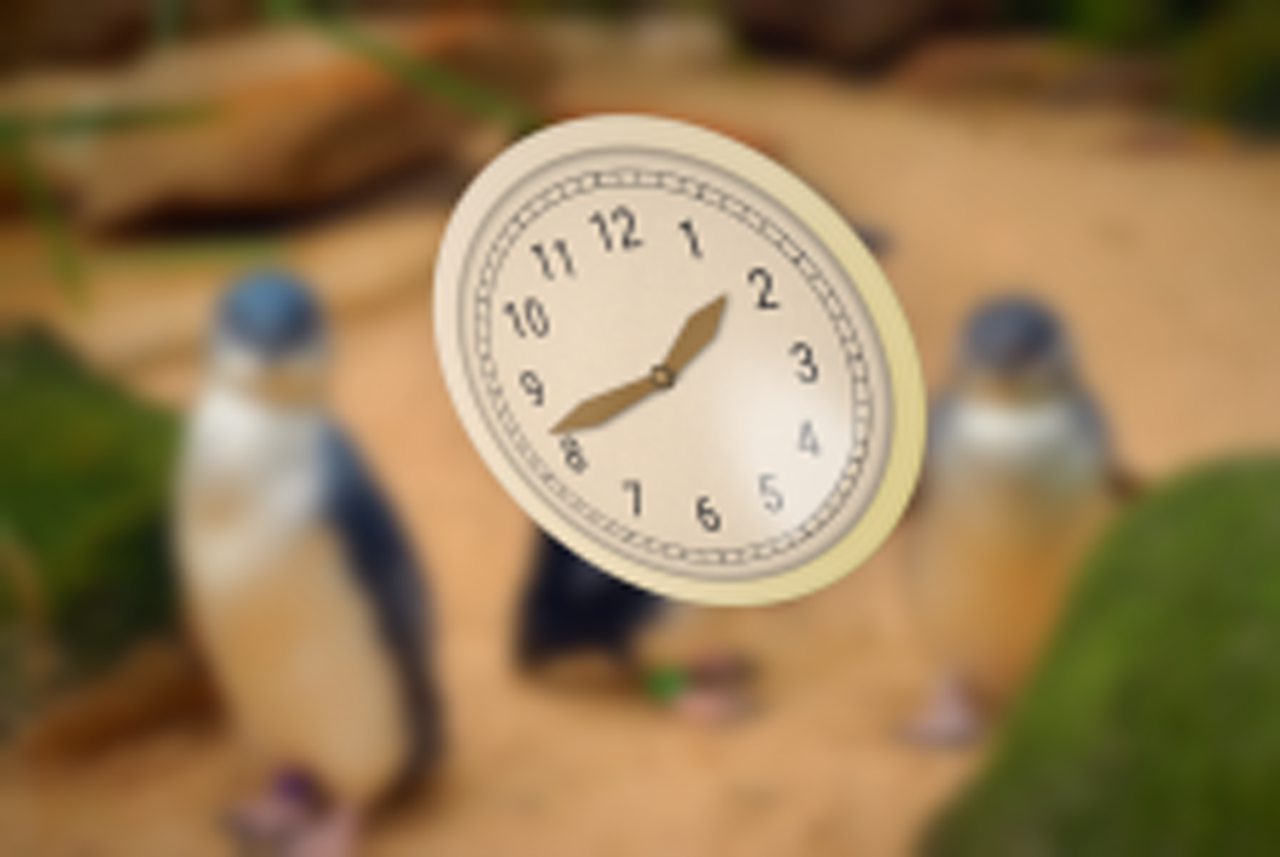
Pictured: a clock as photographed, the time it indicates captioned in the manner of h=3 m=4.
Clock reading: h=1 m=42
